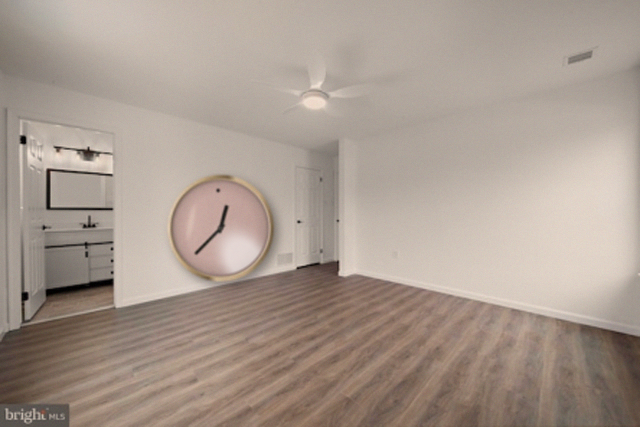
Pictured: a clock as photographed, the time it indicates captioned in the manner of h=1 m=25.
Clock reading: h=12 m=38
